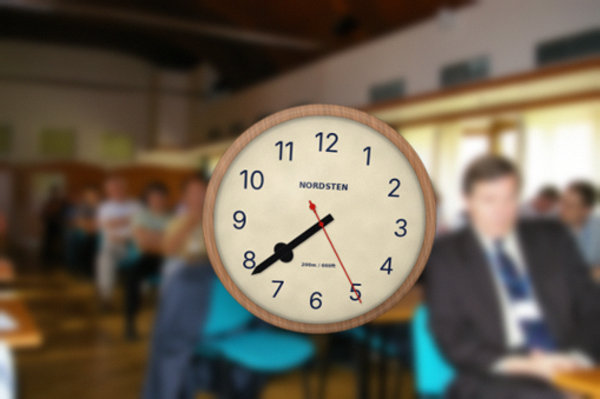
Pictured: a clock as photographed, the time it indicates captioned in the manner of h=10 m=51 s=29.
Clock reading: h=7 m=38 s=25
